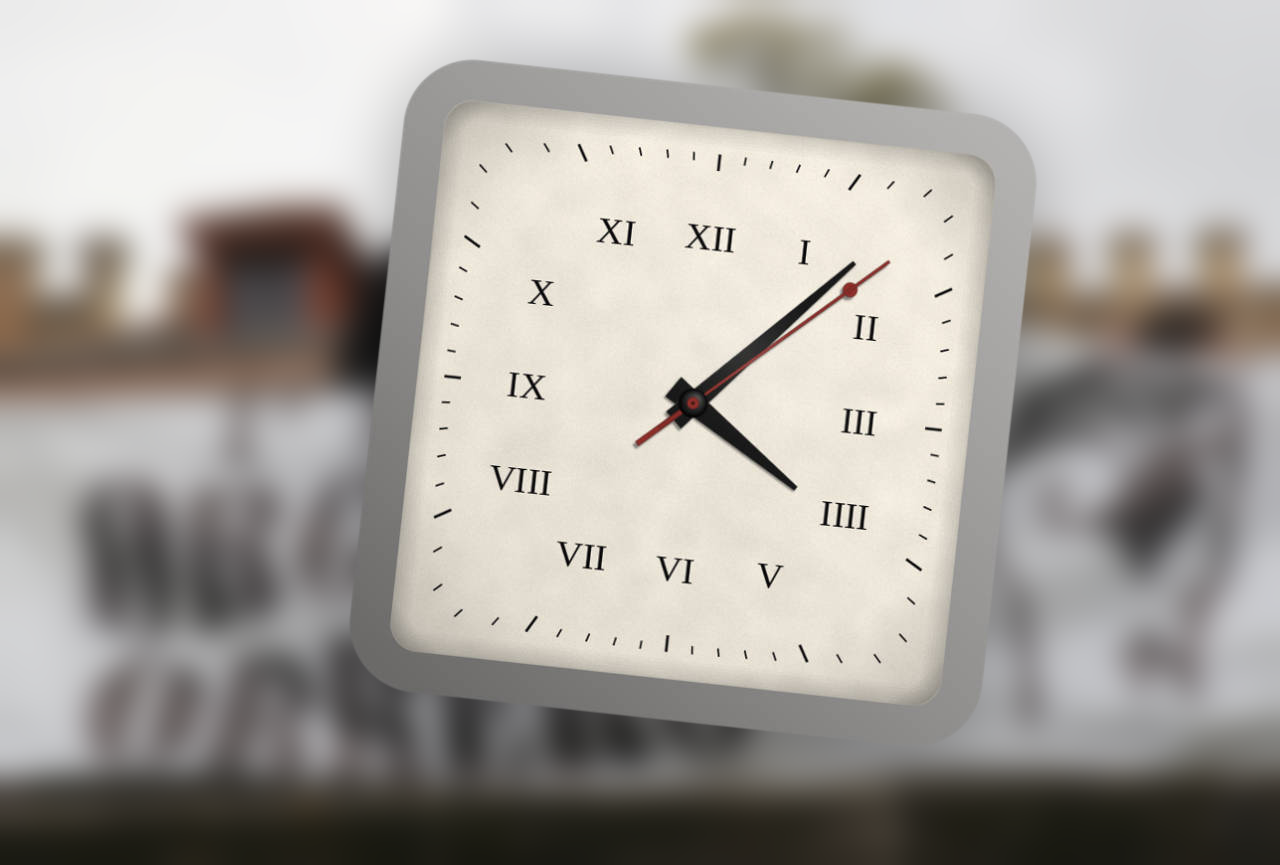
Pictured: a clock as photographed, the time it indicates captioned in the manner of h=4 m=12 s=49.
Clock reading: h=4 m=7 s=8
